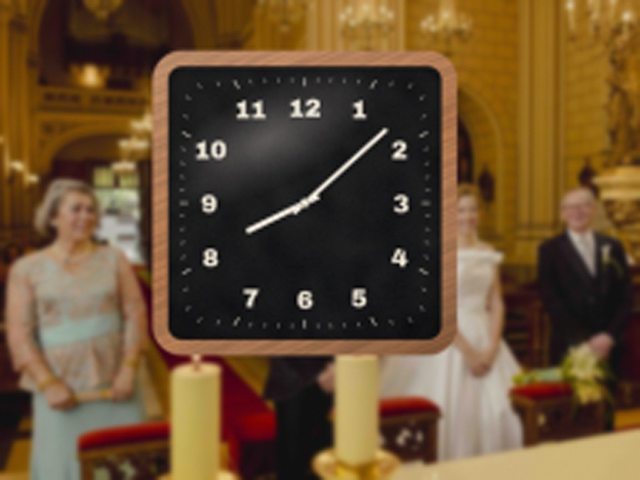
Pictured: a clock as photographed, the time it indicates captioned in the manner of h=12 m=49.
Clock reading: h=8 m=8
